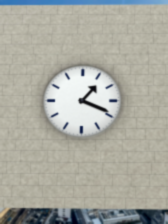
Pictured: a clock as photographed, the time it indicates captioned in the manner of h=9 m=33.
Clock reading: h=1 m=19
